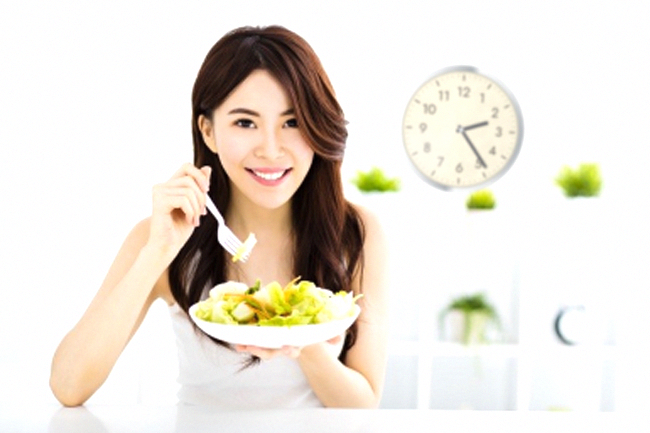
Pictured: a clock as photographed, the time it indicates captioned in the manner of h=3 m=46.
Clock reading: h=2 m=24
